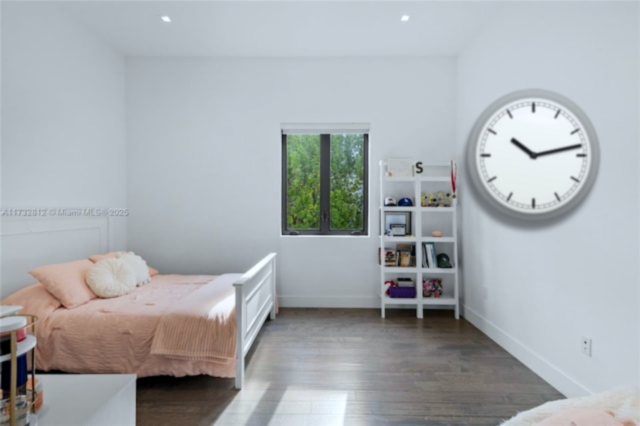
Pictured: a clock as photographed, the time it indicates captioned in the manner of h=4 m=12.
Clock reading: h=10 m=13
